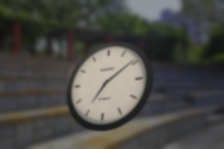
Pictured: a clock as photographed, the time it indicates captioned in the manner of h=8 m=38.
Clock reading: h=7 m=9
